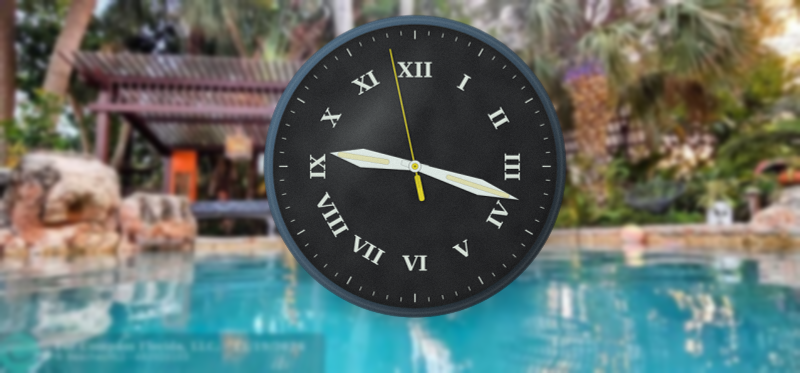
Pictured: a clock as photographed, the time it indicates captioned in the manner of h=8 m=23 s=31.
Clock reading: h=9 m=17 s=58
